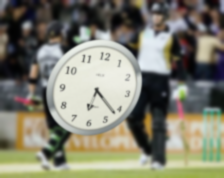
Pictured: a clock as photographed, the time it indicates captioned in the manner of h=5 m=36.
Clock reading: h=6 m=22
